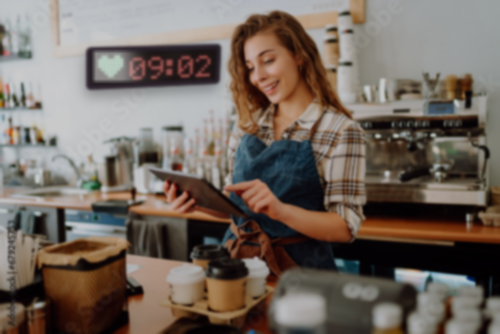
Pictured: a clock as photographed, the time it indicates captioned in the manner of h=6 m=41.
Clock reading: h=9 m=2
